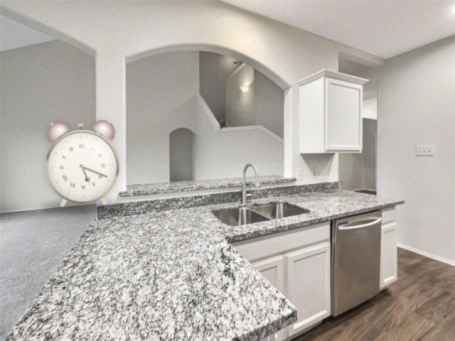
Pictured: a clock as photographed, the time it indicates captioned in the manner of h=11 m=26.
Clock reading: h=5 m=19
